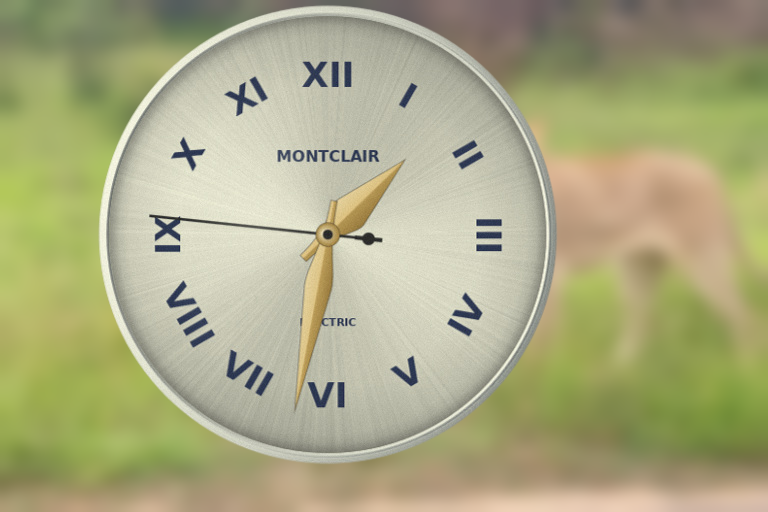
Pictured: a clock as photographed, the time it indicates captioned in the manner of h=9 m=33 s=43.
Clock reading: h=1 m=31 s=46
